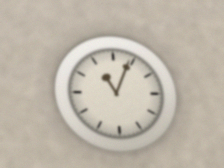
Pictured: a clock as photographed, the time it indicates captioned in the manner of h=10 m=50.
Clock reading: h=11 m=4
